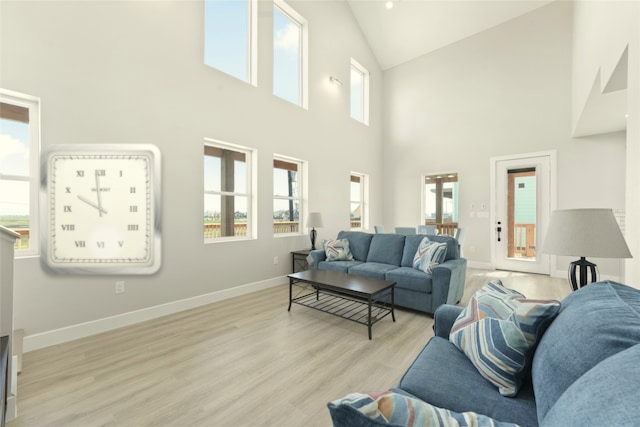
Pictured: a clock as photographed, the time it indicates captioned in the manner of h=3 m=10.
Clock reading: h=9 m=59
